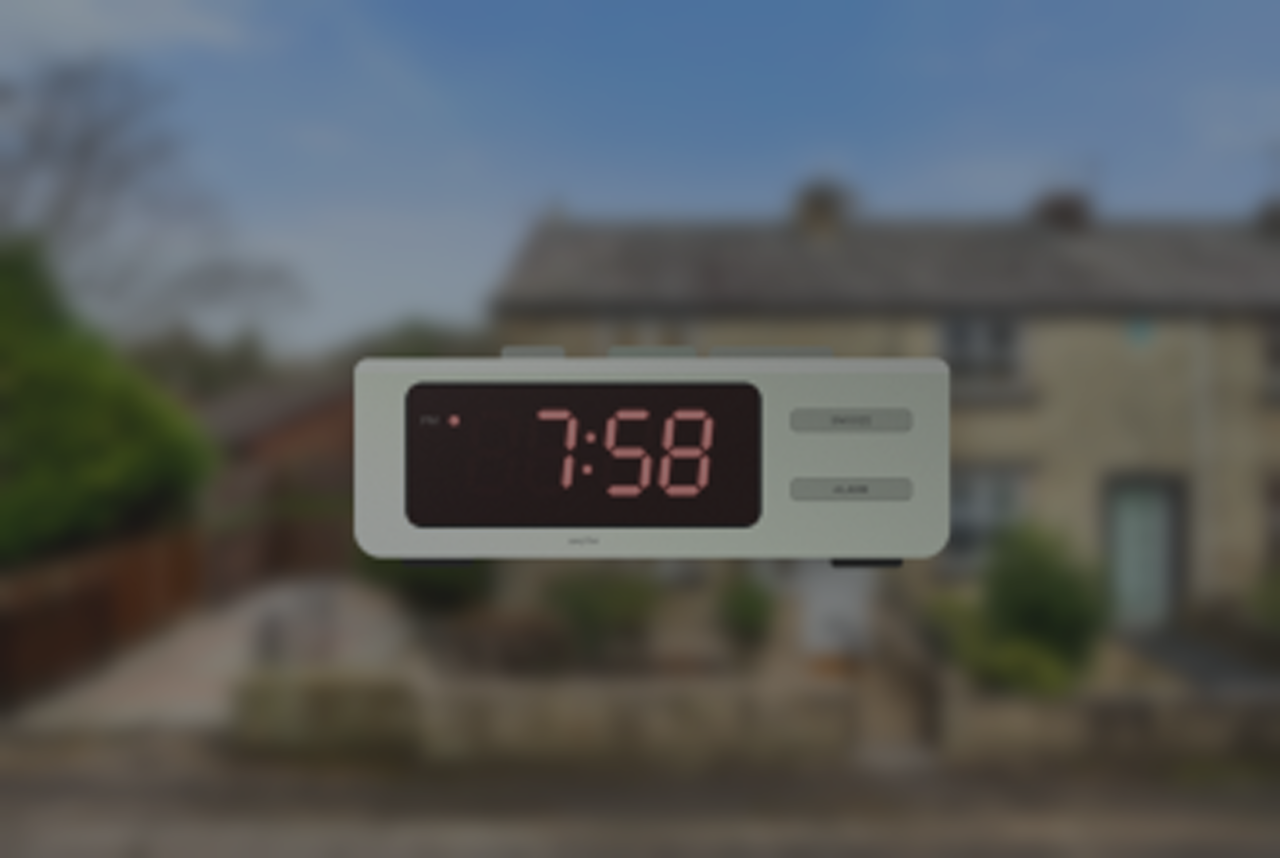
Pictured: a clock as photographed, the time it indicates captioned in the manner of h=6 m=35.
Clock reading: h=7 m=58
